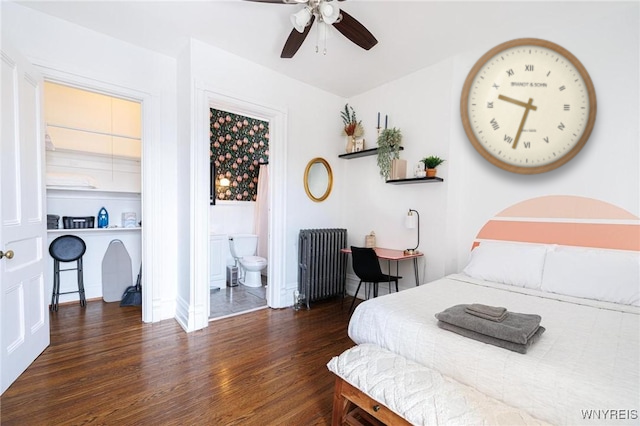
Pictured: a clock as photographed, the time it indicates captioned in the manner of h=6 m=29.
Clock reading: h=9 m=33
